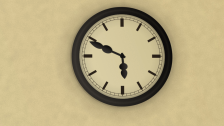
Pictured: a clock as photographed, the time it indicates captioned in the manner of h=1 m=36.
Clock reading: h=5 m=49
